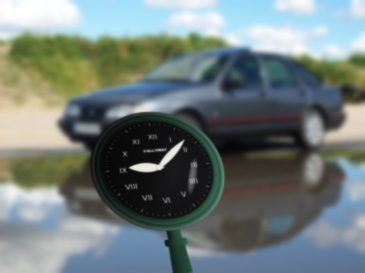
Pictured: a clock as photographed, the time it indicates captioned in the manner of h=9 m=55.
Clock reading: h=9 m=8
